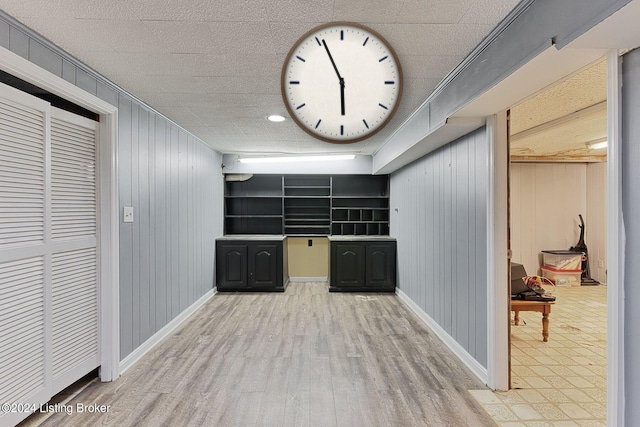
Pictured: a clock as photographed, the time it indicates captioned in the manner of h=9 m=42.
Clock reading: h=5 m=56
